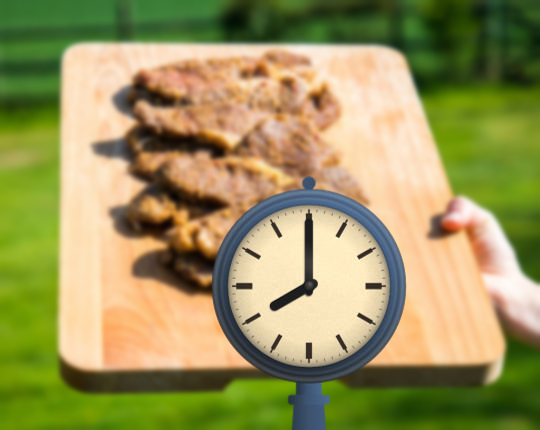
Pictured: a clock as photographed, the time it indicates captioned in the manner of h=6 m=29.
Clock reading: h=8 m=0
